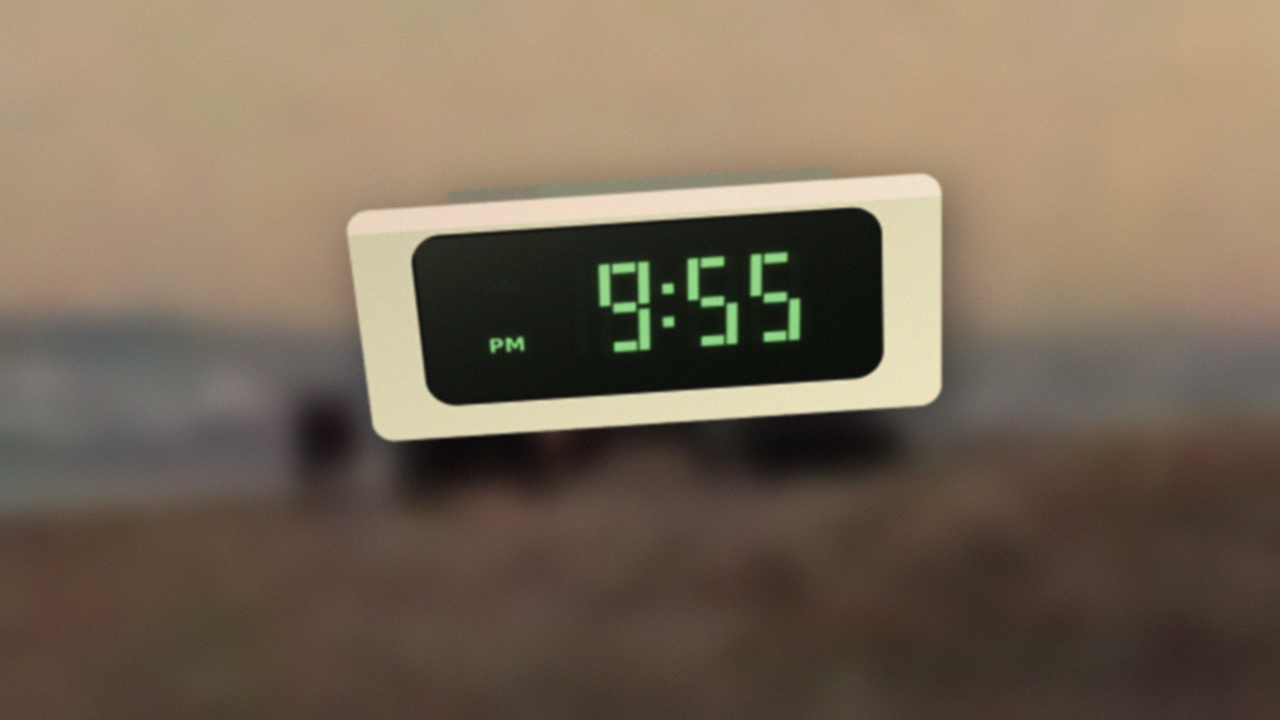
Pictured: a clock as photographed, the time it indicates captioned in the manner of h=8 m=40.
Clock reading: h=9 m=55
